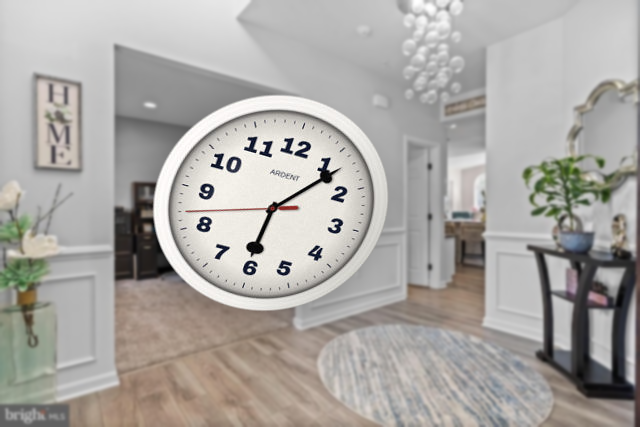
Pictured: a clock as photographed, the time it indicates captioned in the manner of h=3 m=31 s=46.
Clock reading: h=6 m=6 s=42
